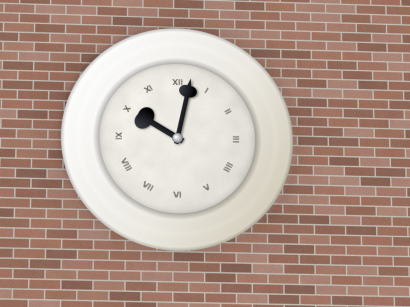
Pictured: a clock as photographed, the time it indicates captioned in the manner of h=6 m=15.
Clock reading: h=10 m=2
